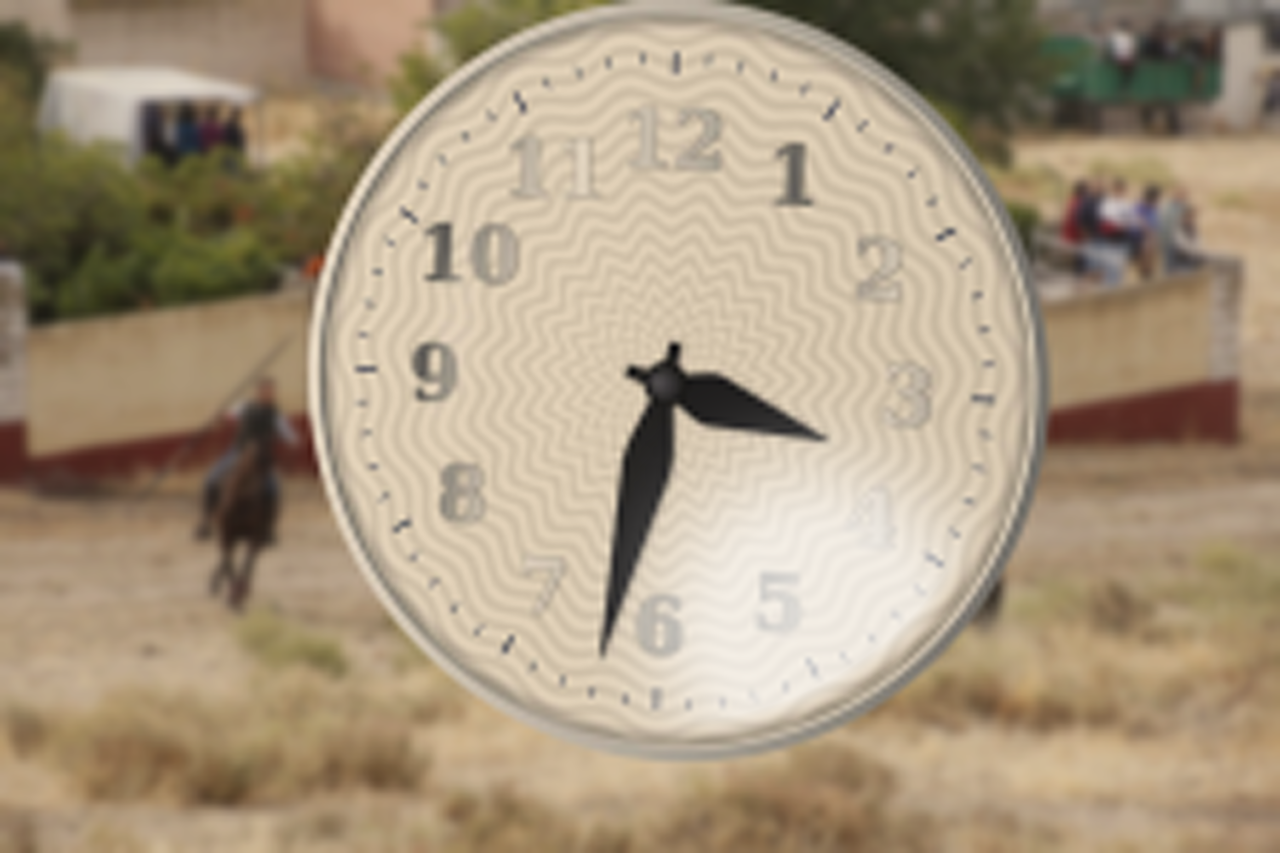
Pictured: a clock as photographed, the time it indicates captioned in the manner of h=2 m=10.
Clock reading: h=3 m=32
